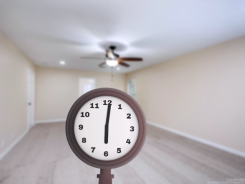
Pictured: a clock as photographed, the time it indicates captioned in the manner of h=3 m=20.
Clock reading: h=6 m=1
